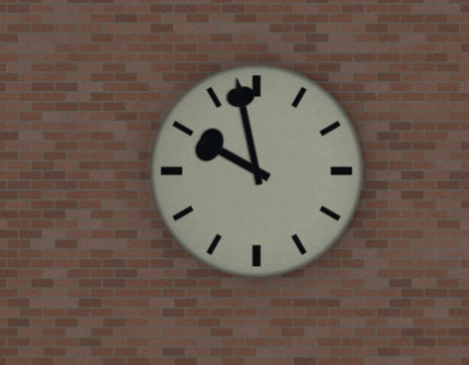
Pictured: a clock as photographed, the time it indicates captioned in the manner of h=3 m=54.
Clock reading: h=9 m=58
